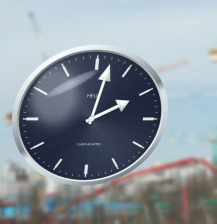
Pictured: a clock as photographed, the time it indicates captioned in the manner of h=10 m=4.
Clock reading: h=2 m=2
